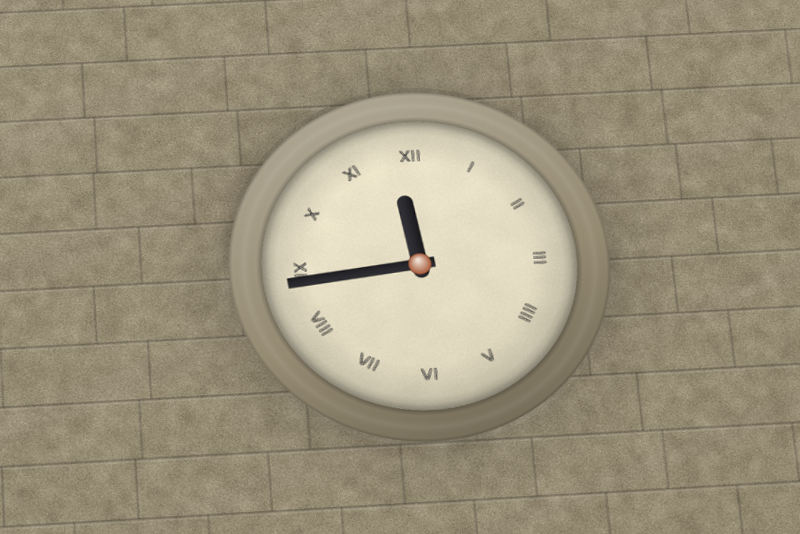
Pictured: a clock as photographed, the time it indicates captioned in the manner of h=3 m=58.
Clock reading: h=11 m=44
